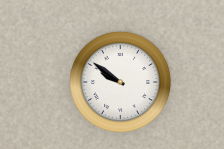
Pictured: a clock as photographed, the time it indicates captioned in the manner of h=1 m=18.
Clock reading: h=9 m=51
